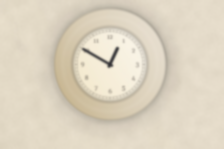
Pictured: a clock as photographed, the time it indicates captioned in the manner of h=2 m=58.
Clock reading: h=12 m=50
